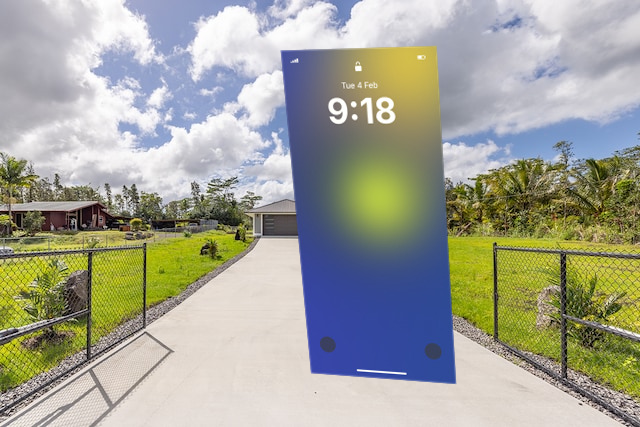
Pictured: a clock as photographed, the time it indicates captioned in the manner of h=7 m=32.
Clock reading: h=9 m=18
